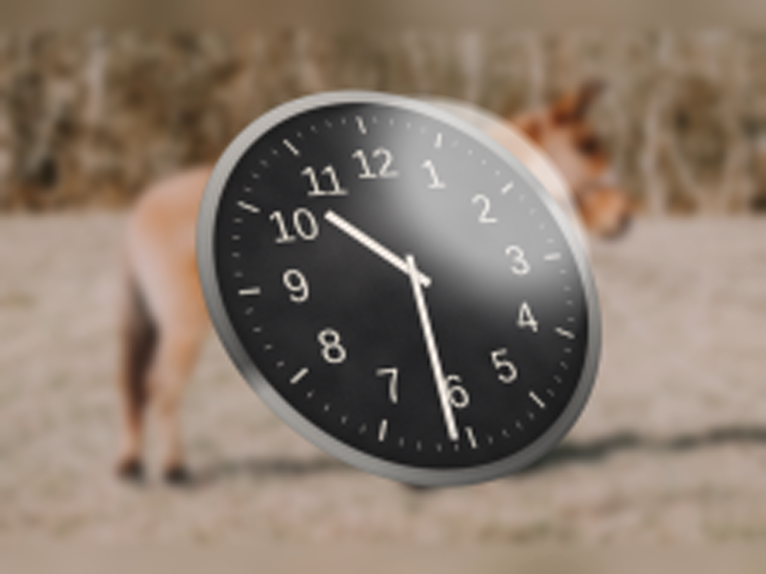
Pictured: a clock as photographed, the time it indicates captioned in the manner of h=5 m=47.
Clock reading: h=10 m=31
